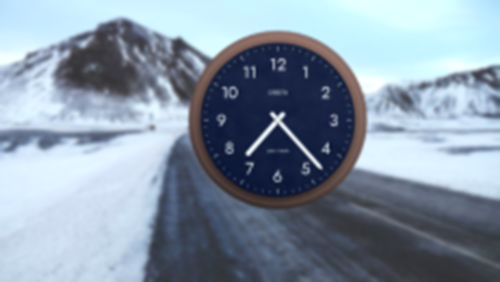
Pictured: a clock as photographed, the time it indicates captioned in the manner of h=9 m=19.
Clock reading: h=7 m=23
